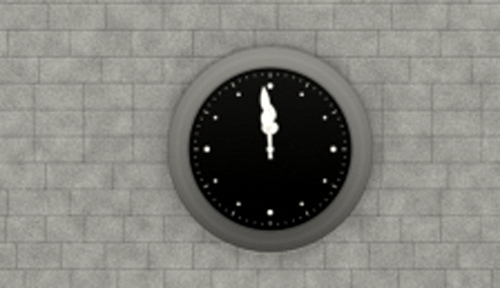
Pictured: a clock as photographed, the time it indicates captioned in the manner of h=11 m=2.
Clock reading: h=11 m=59
